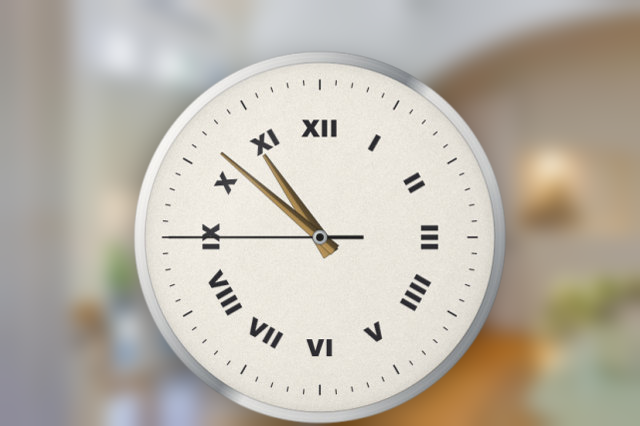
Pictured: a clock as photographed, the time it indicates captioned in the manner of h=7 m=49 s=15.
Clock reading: h=10 m=51 s=45
